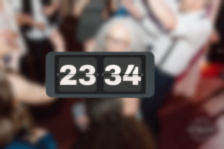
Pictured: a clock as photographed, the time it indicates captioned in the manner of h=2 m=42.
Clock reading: h=23 m=34
